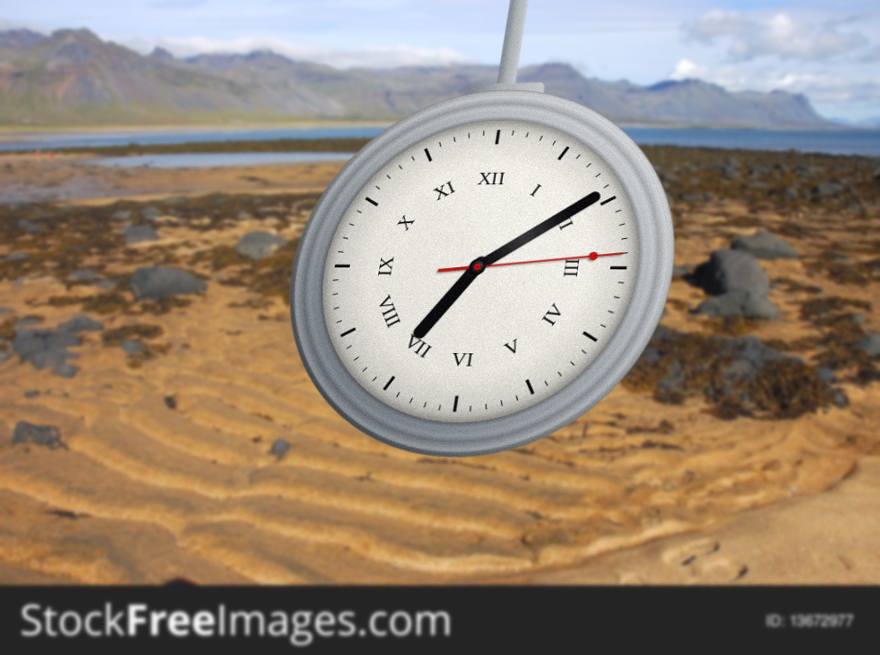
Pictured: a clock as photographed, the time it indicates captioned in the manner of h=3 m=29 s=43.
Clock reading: h=7 m=9 s=14
